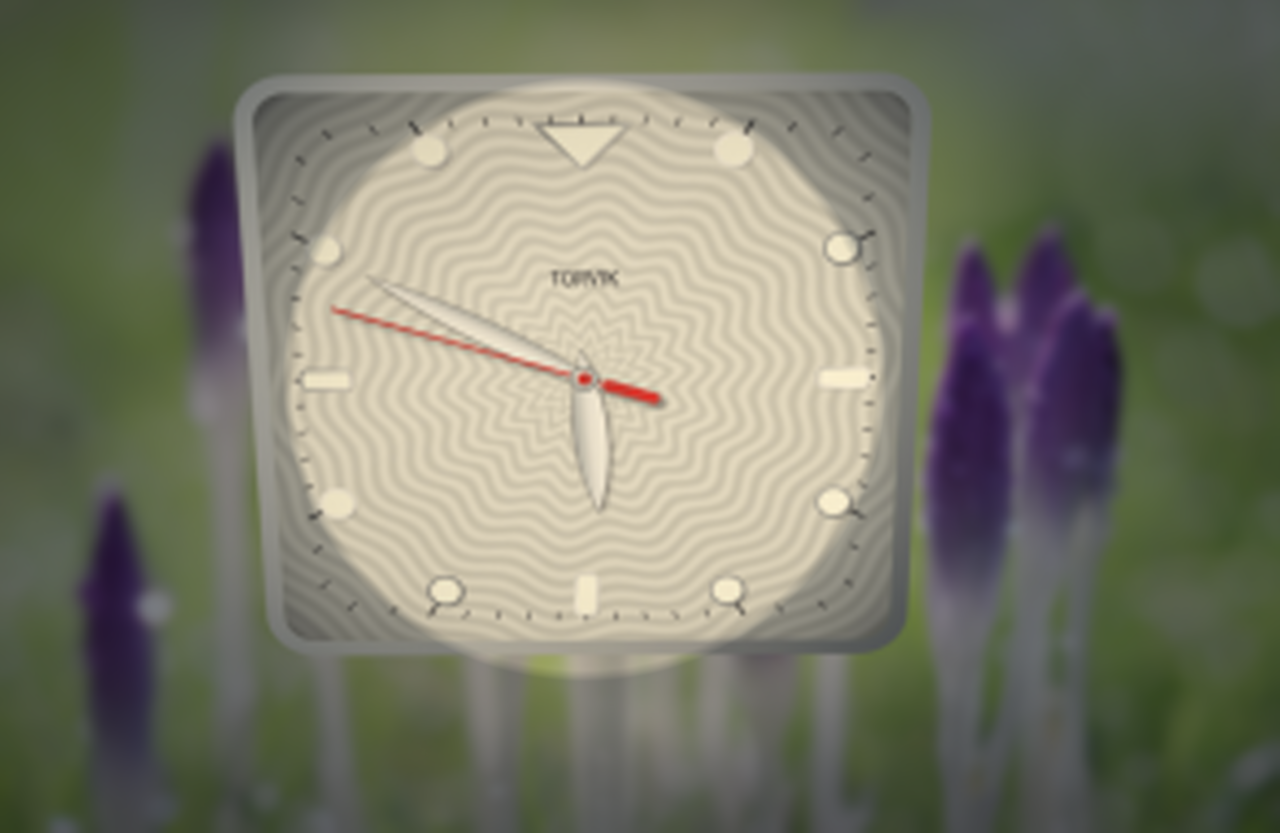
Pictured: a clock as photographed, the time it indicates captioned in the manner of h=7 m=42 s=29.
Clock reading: h=5 m=49 s=48
